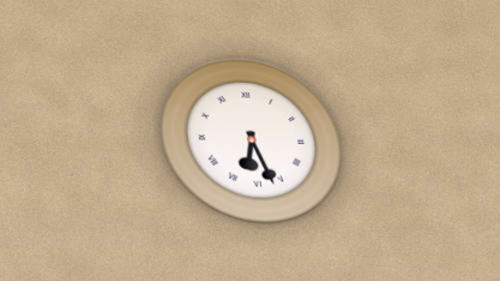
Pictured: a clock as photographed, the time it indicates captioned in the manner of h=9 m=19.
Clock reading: h=6 m=27
